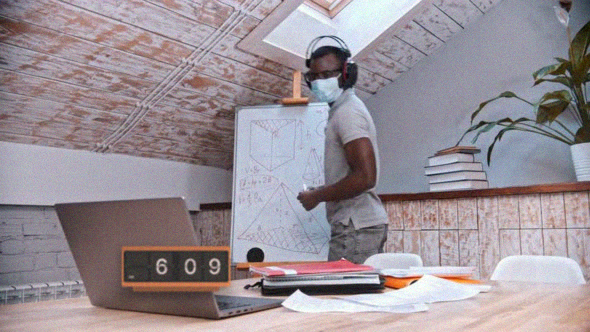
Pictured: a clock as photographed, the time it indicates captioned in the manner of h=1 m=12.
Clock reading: h=6 m=9
